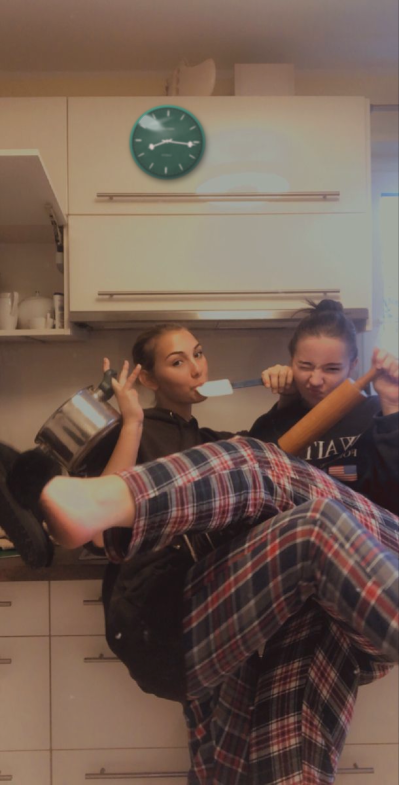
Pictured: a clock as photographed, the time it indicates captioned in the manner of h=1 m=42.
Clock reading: h=8 m=16
